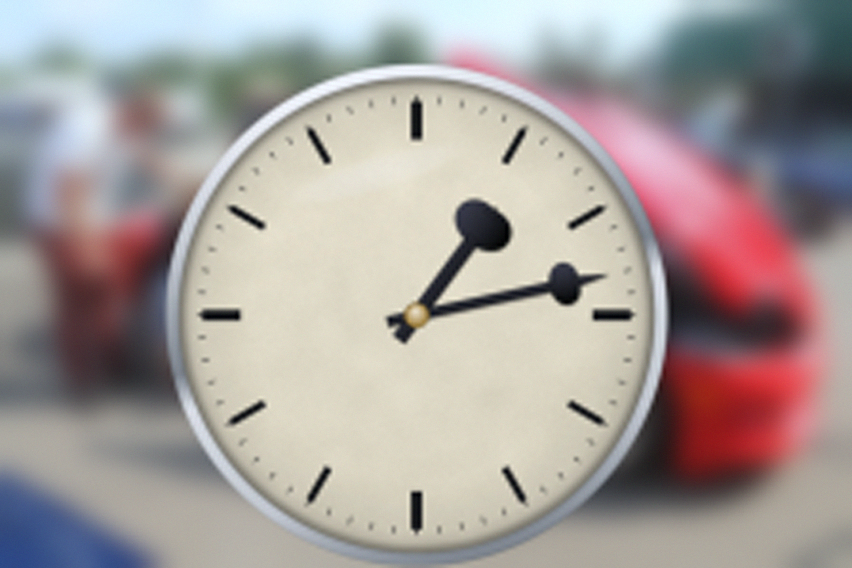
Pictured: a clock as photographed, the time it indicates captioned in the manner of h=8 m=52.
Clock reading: h=1 m=13
